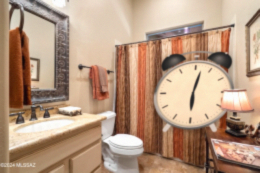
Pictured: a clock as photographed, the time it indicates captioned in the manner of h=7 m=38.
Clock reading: h=6 m=2
